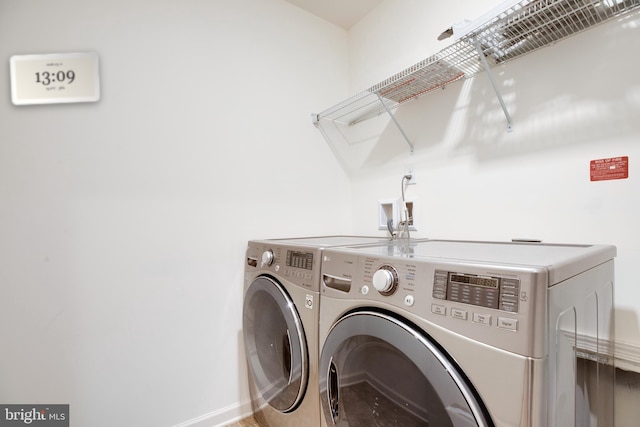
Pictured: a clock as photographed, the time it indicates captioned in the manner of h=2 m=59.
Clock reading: h=13 m=9
